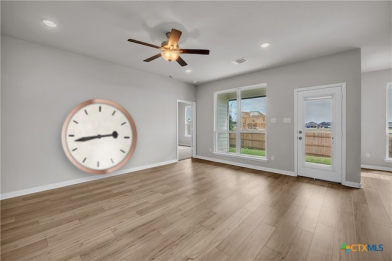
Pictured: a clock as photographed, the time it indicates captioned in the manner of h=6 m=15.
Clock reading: h=2 m=43
